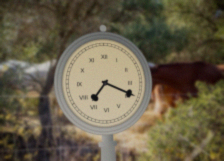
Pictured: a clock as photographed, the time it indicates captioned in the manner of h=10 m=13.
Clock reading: h=7 m=19
